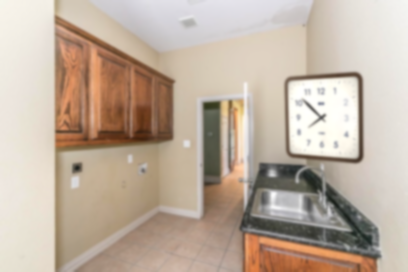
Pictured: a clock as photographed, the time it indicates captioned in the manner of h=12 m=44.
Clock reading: h=7 m=52
